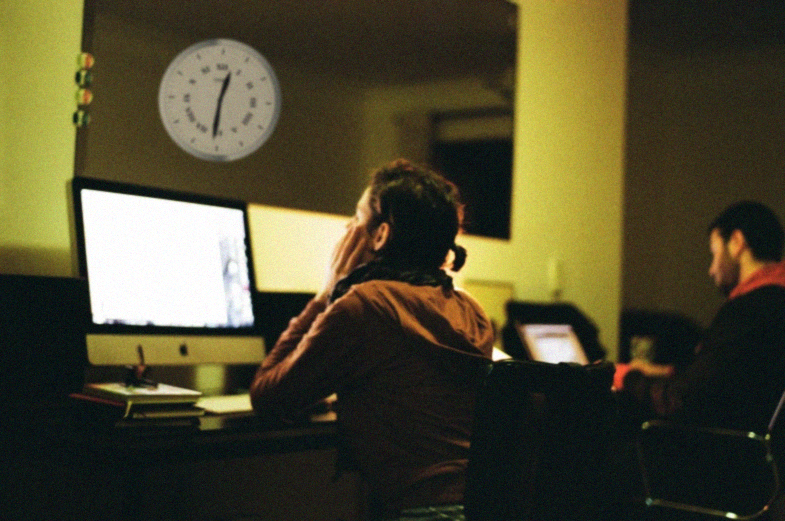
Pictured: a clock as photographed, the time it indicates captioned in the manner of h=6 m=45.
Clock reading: h=12 m=31
